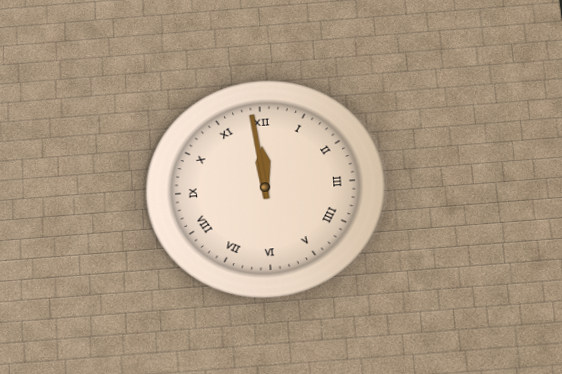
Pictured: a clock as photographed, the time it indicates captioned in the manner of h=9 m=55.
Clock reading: h=11 m=59
